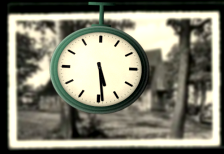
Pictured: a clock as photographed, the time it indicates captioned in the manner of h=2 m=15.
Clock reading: h=5 m=29
